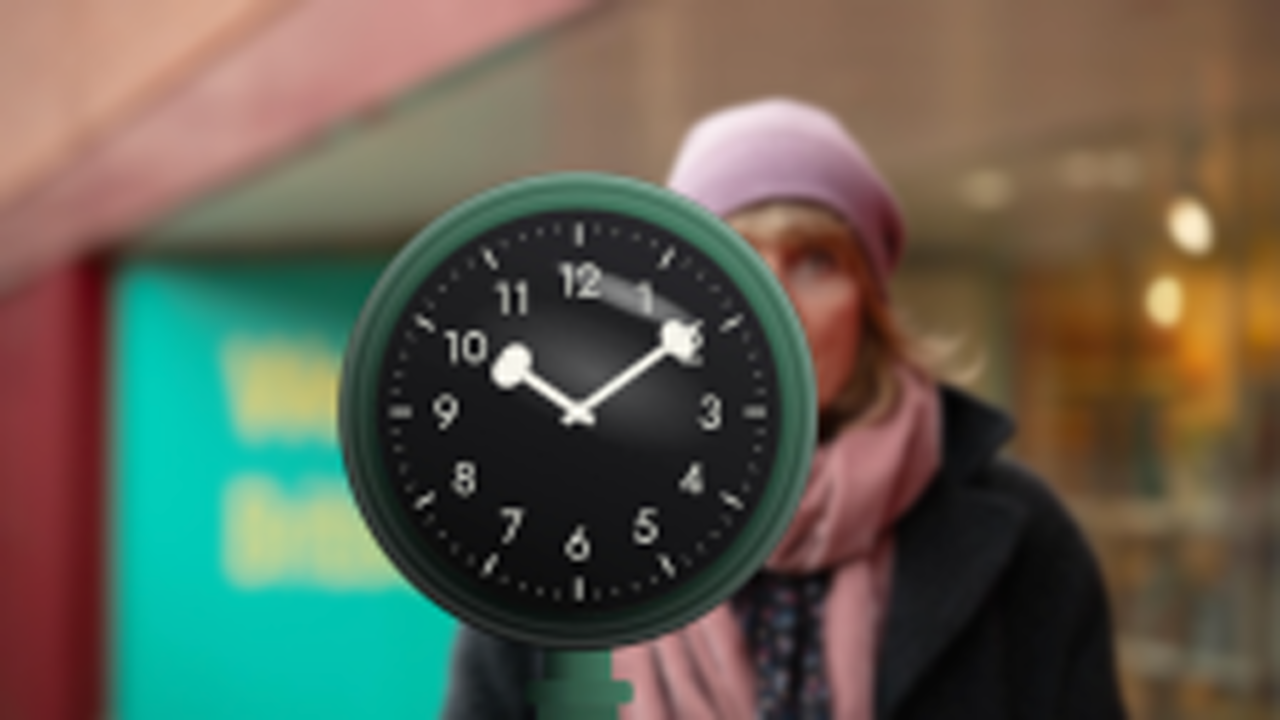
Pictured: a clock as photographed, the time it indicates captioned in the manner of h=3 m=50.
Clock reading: h=10 m=9
